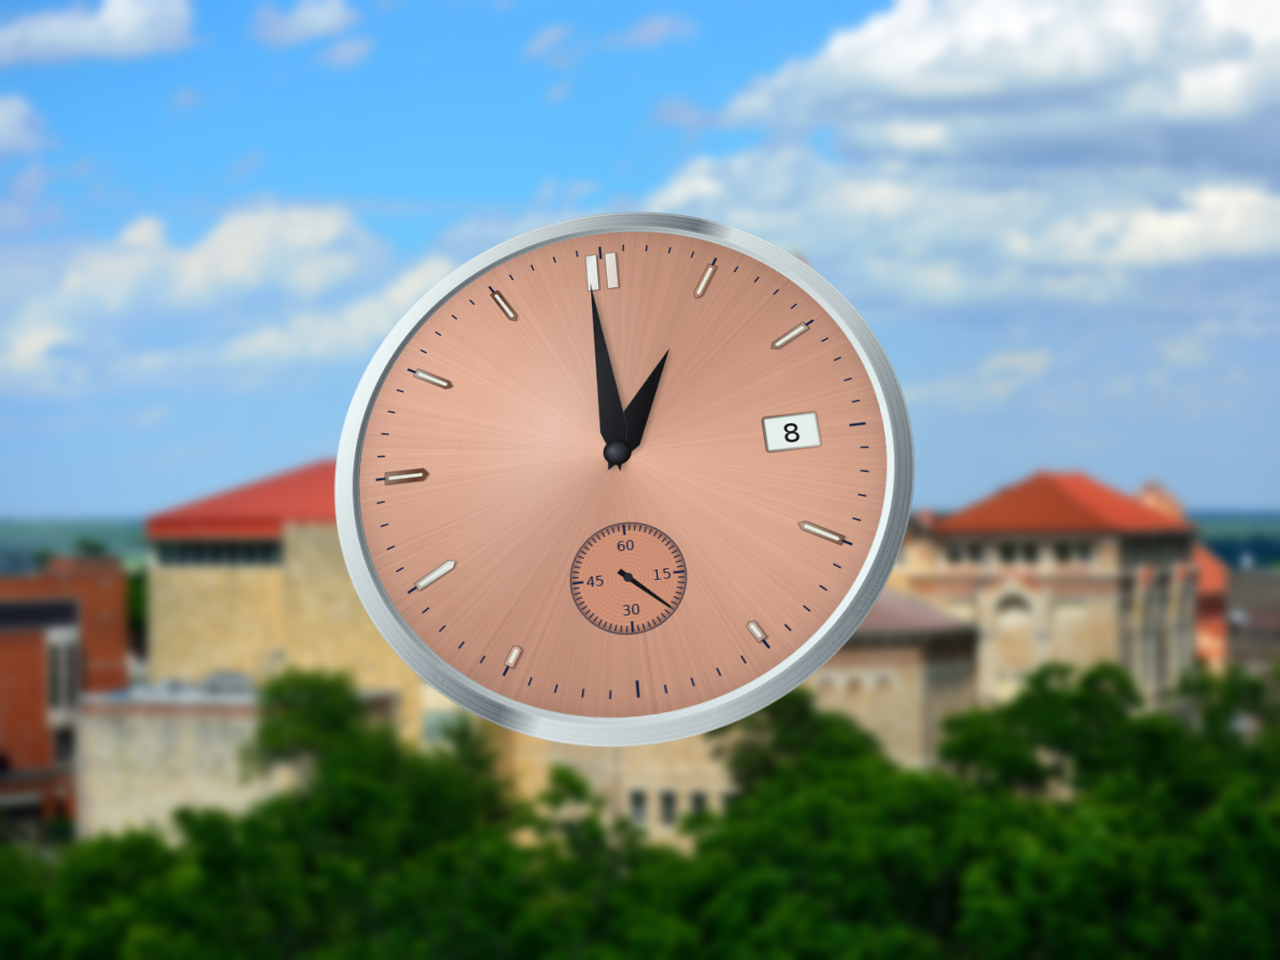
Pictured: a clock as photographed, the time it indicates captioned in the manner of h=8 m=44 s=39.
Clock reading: h=12 m=59 s=22
